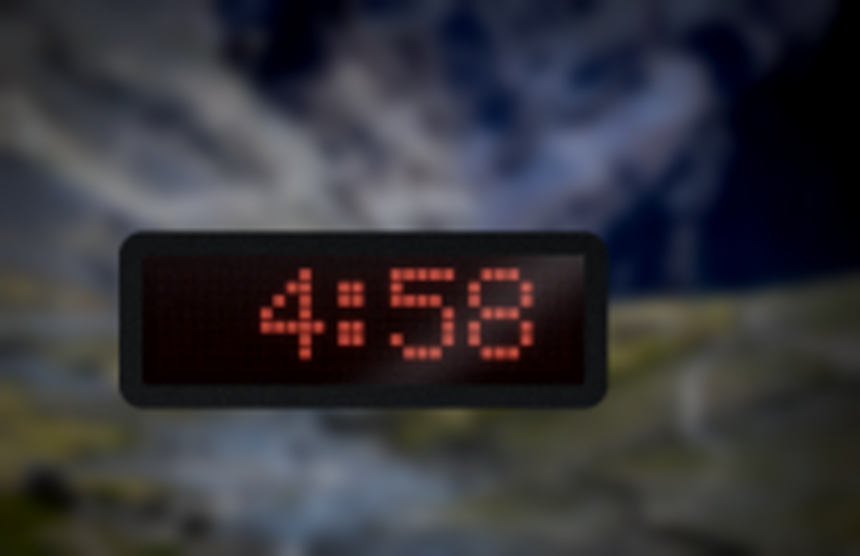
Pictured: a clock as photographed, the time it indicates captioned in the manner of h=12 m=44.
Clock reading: h=4 m=58
